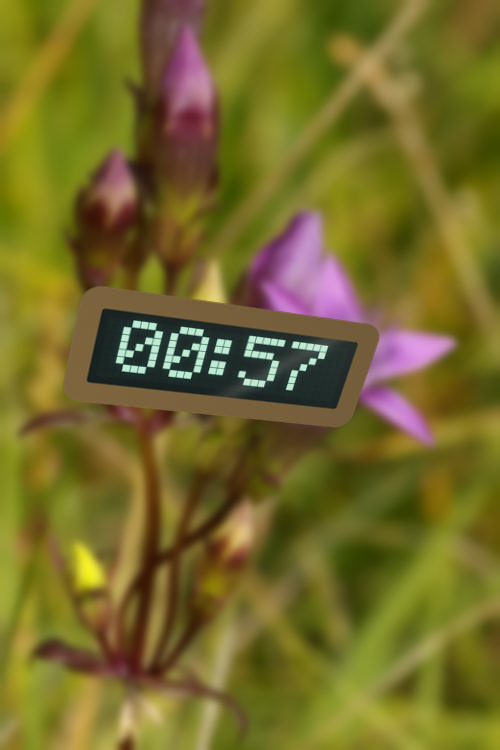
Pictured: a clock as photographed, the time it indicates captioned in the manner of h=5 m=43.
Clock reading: h=0 m=57
